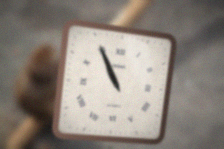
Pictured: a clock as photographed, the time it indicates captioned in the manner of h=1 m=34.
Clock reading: h=10 m=55
